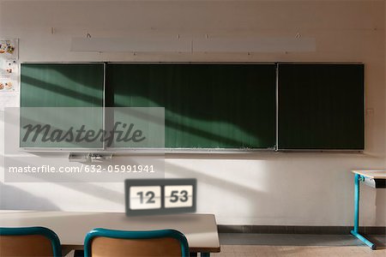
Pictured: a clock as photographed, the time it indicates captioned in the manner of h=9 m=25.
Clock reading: h=12 m=53
